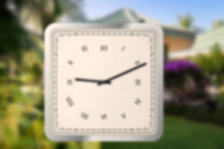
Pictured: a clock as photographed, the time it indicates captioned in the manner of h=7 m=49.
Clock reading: h=9 m=11
